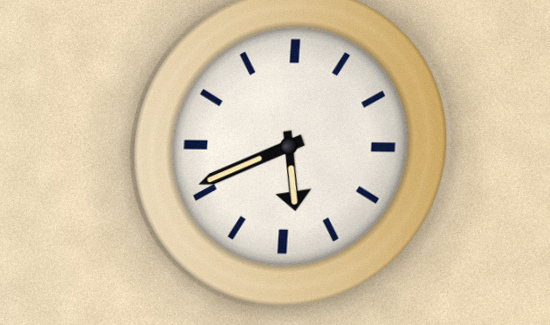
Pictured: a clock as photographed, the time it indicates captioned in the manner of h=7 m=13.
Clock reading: h=5 m=41
